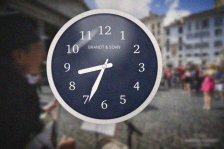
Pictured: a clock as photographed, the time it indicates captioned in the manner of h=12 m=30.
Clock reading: h=8 m=34
